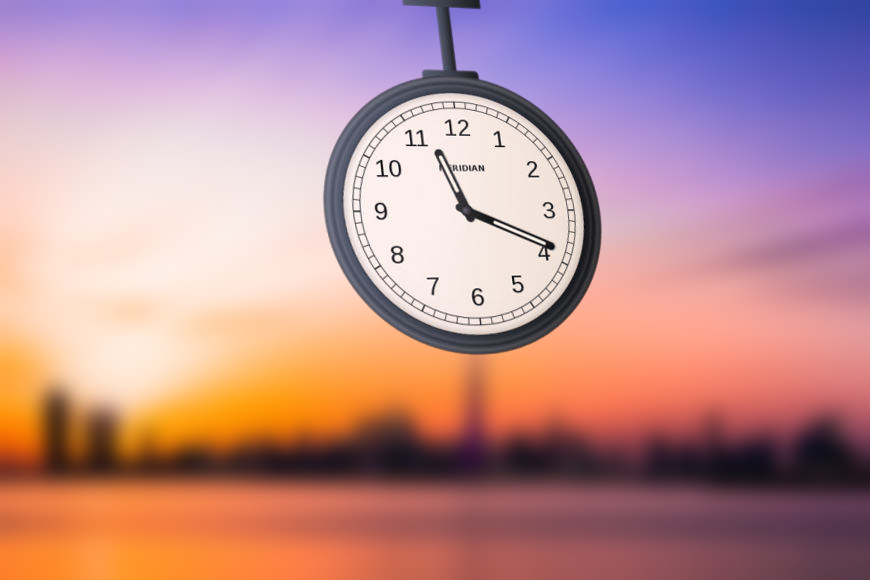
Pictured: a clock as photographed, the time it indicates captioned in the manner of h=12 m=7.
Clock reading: h=11 m=19
